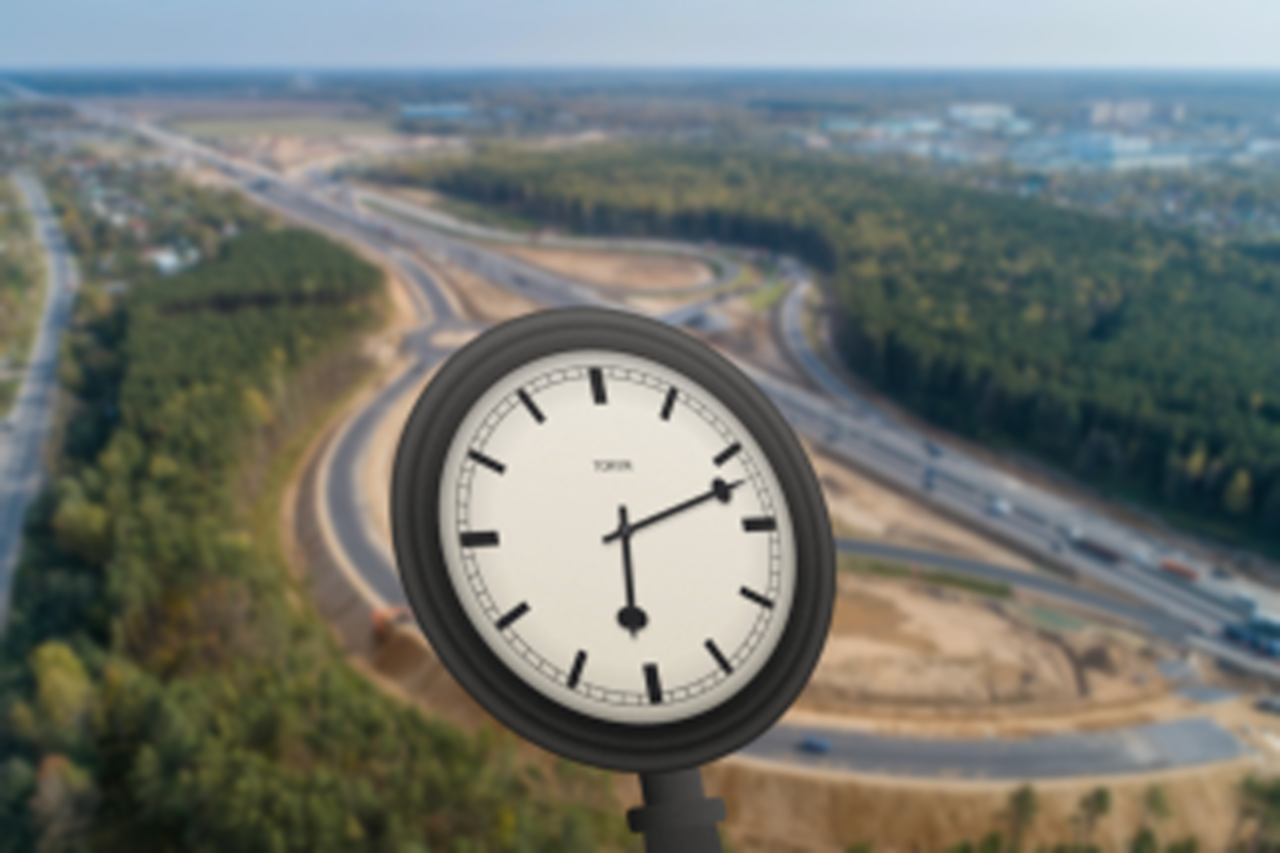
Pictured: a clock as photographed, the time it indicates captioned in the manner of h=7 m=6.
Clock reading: h=6 m=12
